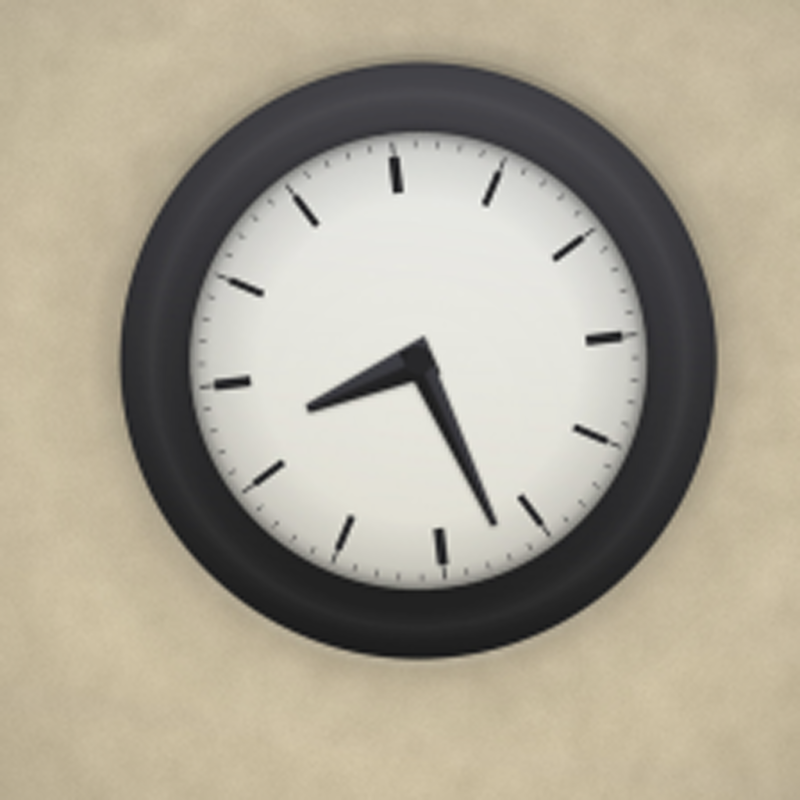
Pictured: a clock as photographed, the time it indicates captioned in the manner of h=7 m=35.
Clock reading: h=8 m=27
